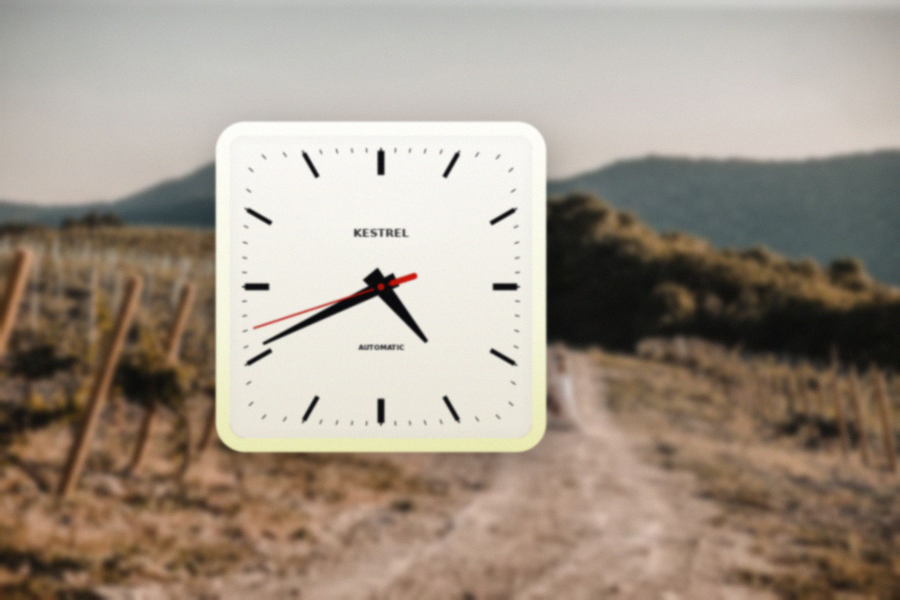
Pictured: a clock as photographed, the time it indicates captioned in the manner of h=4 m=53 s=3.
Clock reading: h=4 m=40 s=42
